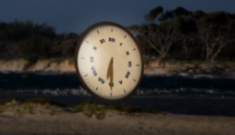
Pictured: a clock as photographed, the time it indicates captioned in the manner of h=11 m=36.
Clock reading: h=6 m=30
